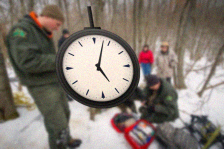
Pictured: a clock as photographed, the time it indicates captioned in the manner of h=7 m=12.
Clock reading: h=5 m=3
